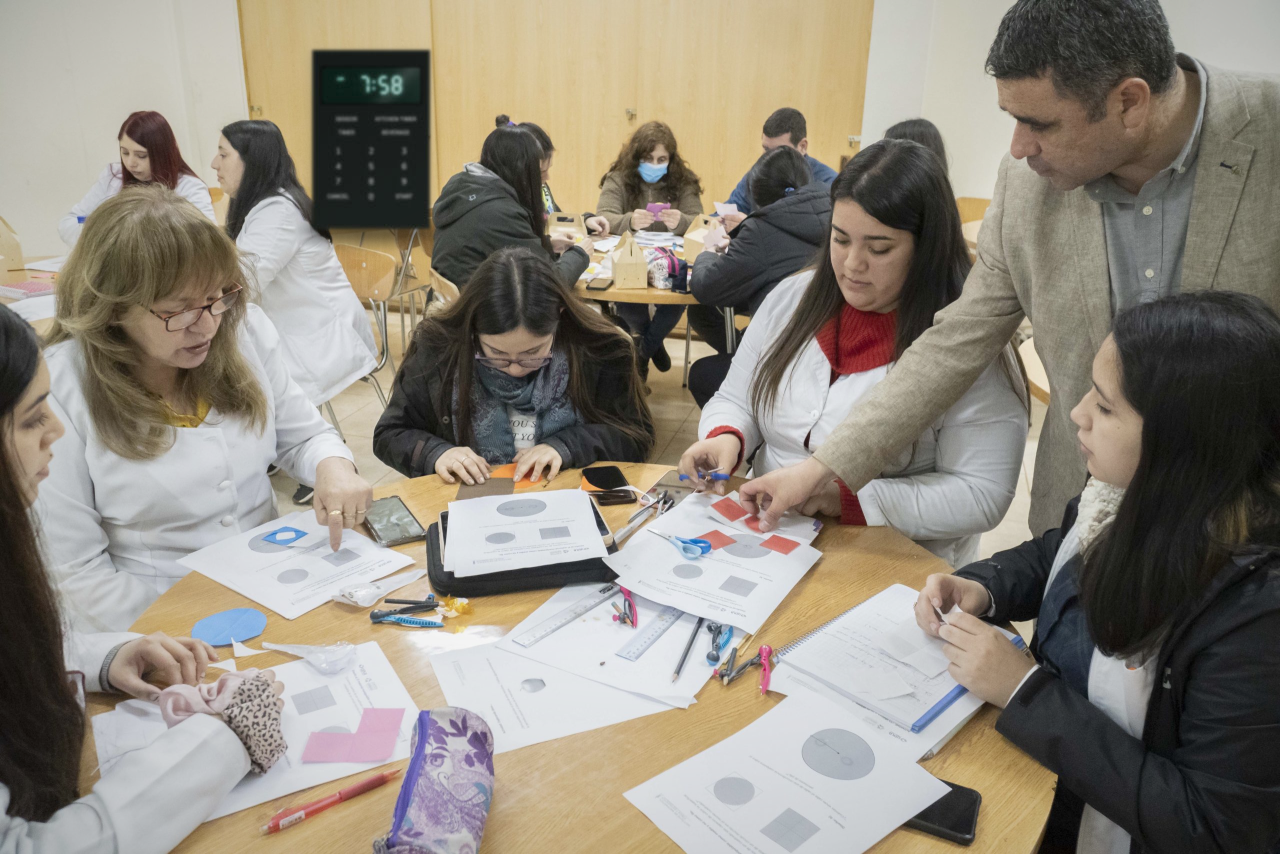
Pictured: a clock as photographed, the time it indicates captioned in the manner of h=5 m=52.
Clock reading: h=7 m=58
